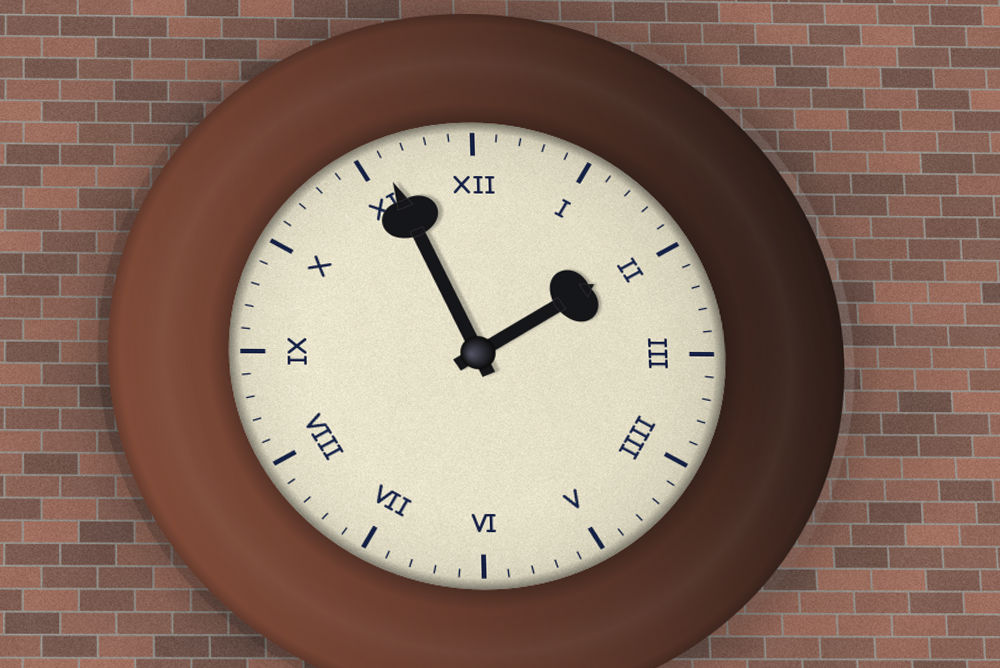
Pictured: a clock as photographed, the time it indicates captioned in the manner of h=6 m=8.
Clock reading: h=1 m=56
